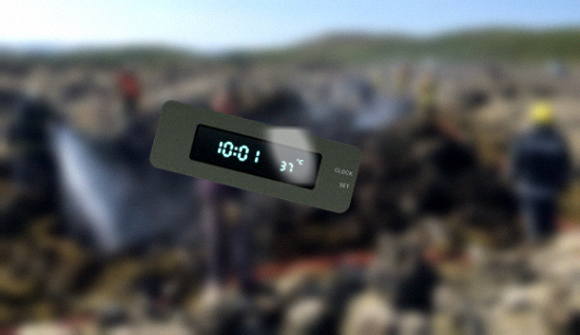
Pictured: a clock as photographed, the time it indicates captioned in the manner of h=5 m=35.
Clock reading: h=10 m=1
